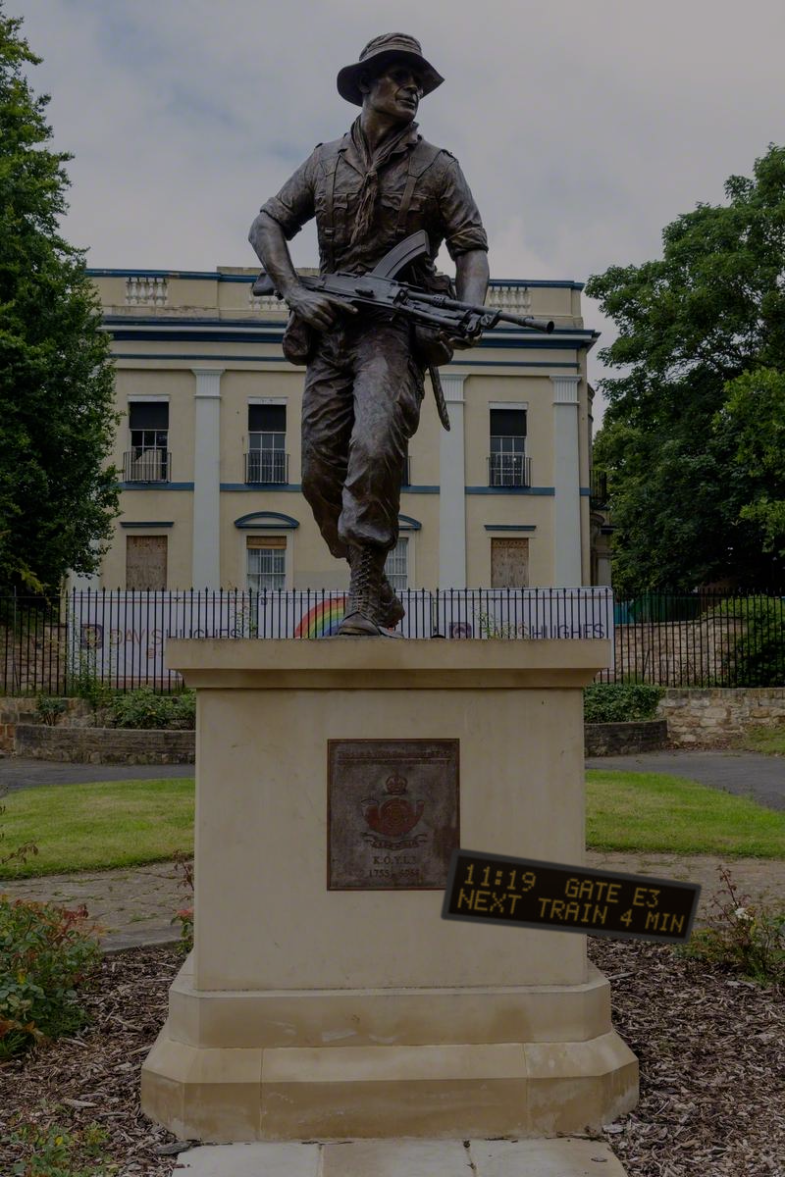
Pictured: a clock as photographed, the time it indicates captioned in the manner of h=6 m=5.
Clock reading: h=11 m=19
